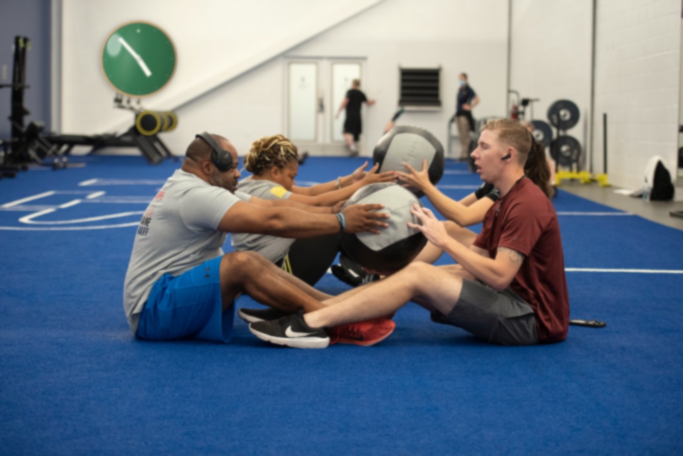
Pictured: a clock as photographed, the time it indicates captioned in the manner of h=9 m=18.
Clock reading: h=4 m=53
